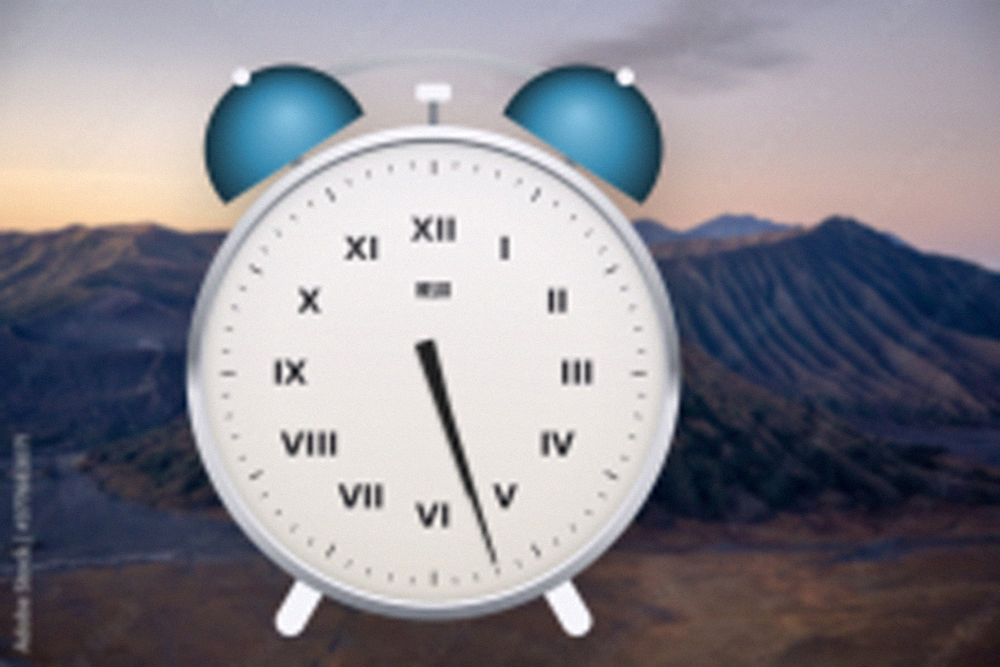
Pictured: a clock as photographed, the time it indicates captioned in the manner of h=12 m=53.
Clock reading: h=5 m=27
